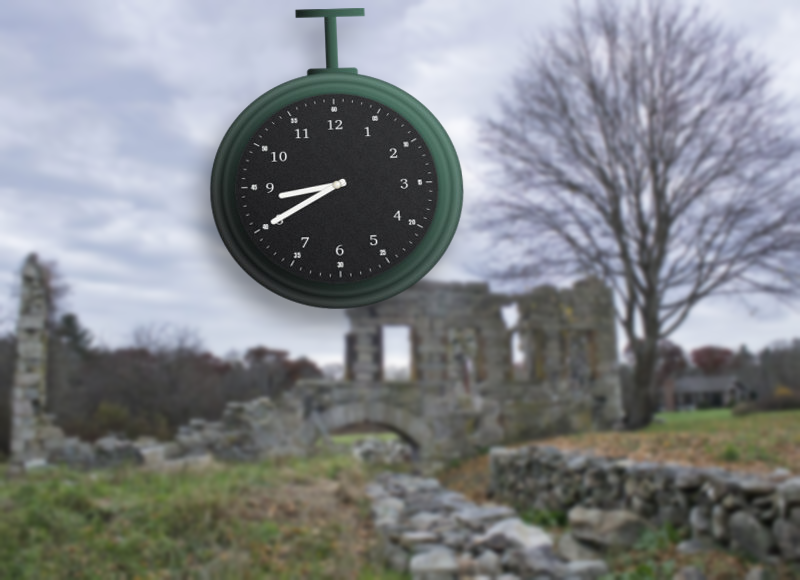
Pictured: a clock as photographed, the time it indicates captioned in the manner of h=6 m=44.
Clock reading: h=8 m=40
